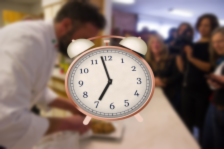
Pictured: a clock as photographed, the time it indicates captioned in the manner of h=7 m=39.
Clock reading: h=6 m=58
